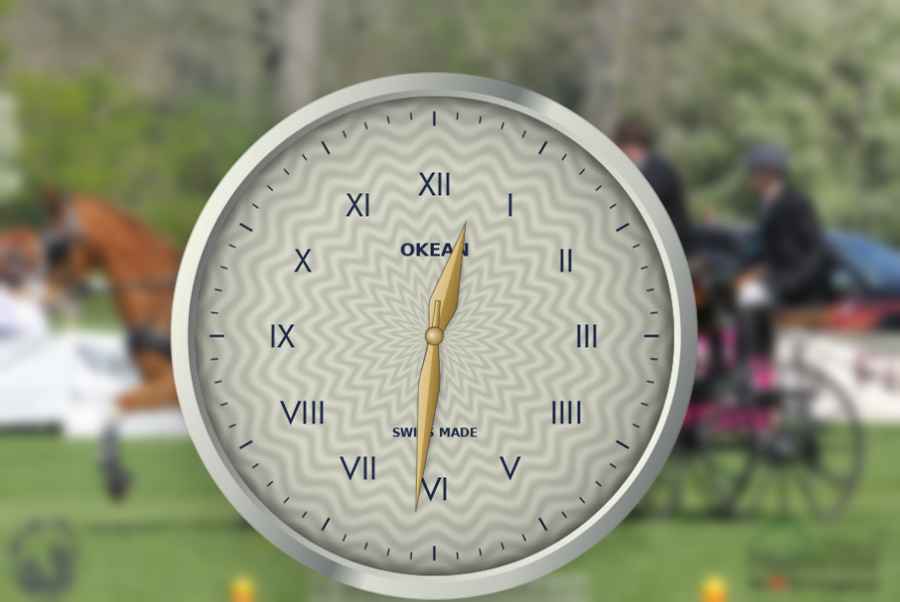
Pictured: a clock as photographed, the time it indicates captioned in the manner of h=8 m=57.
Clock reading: h=12 m=31
